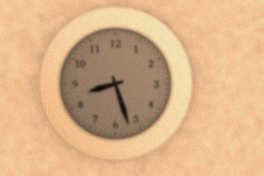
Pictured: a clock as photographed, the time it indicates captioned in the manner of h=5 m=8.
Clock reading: h=8 m=27
